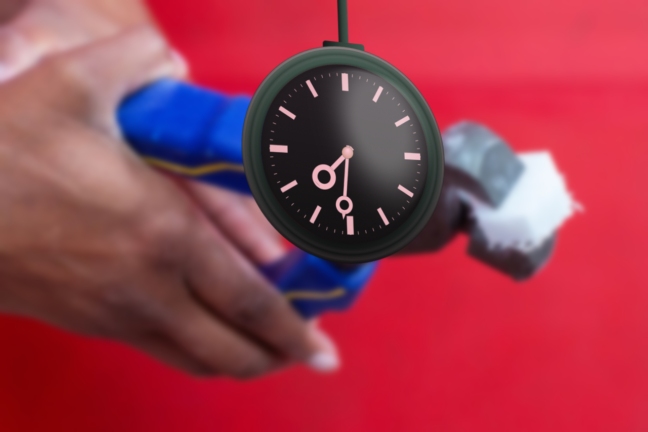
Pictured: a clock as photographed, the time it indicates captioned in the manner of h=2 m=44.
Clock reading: h=7 m=31
